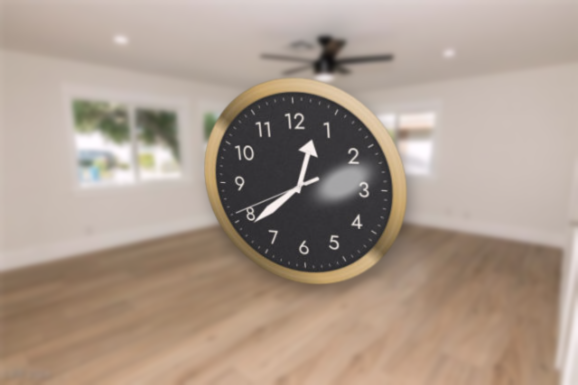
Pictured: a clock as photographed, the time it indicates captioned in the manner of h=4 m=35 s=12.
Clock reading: h=12 m=38 s=41
